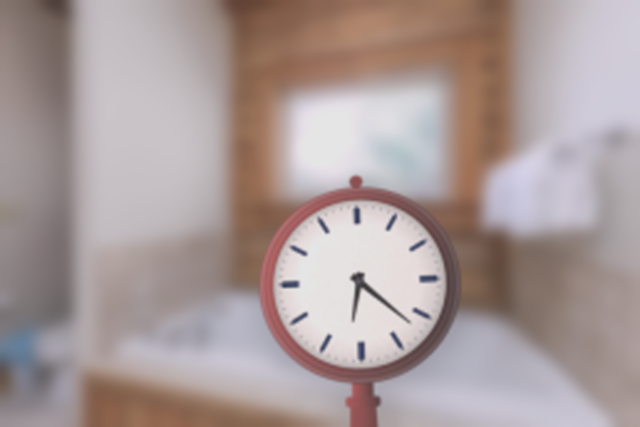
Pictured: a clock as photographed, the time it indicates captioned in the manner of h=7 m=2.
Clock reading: h=6 m=22
